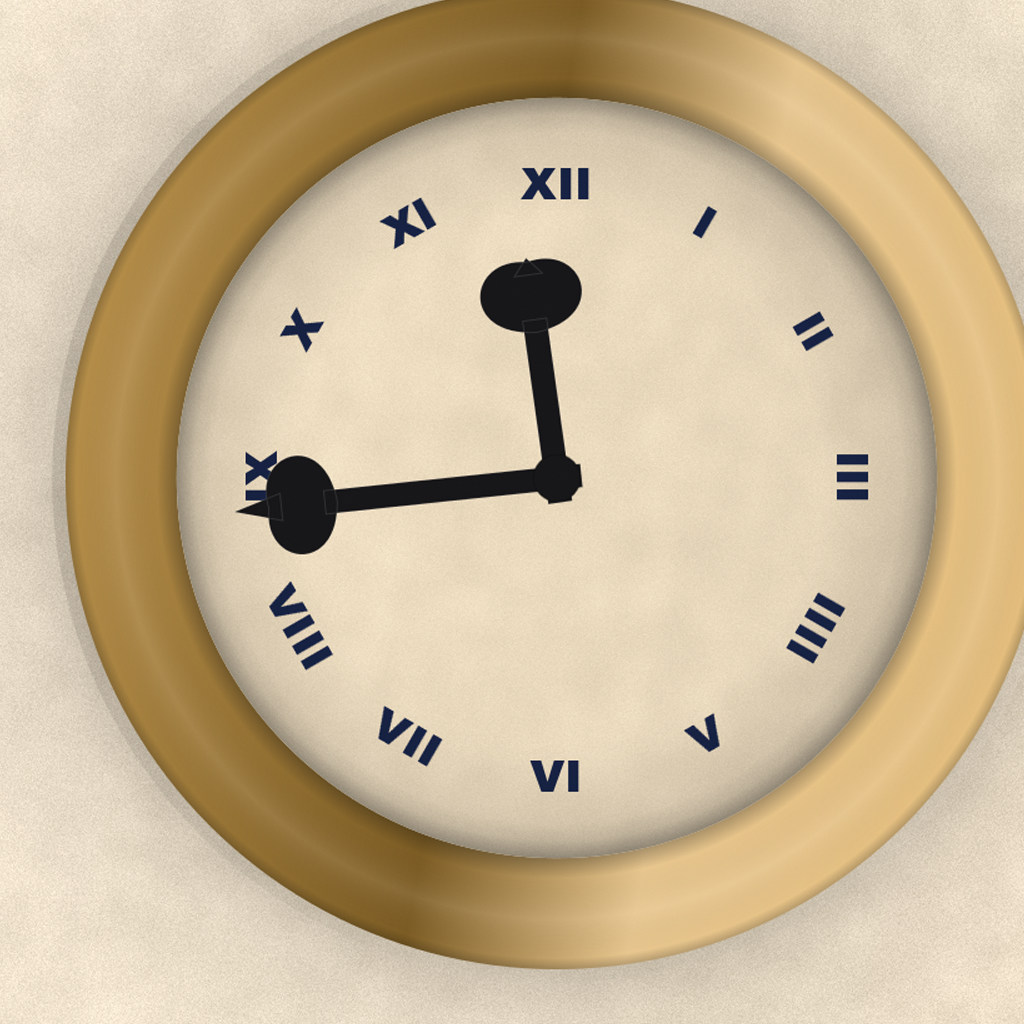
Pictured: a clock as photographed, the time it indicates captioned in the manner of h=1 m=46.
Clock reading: h=11 m=44
